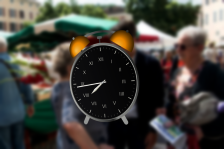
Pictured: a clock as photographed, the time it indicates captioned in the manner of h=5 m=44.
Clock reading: h=7 m=44
